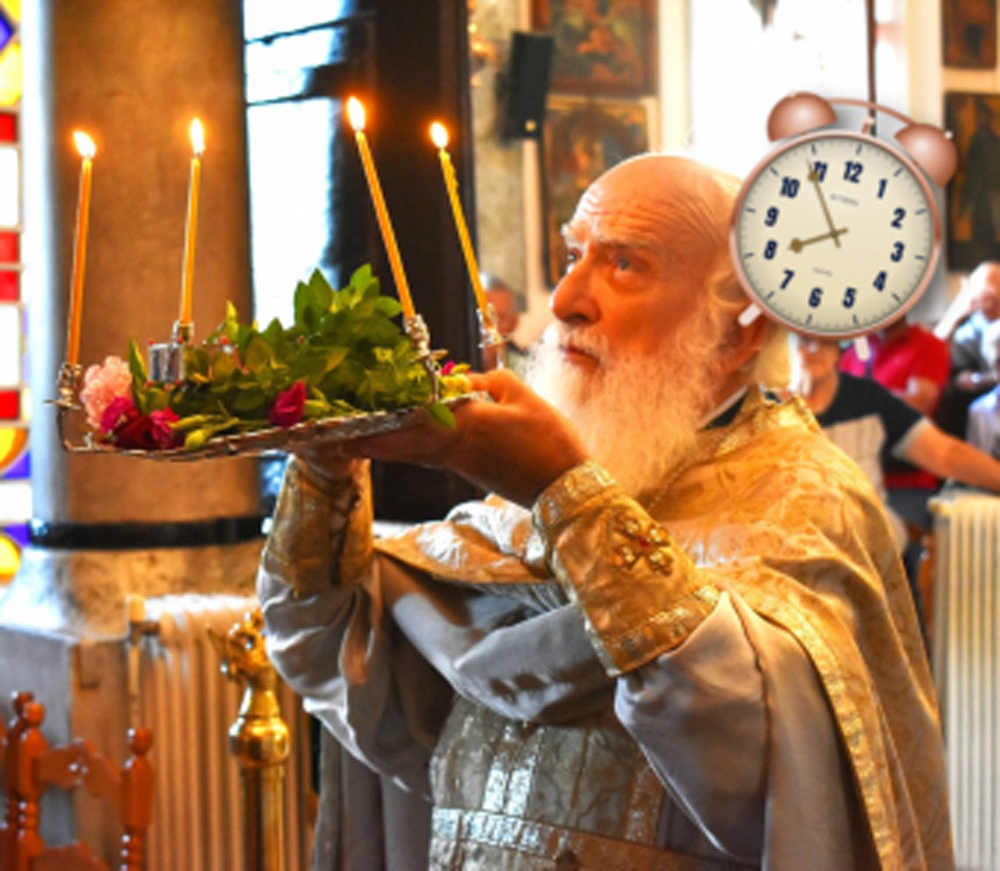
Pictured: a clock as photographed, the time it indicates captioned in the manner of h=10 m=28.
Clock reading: h=7 m=54
